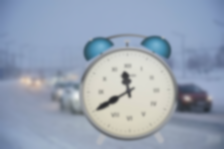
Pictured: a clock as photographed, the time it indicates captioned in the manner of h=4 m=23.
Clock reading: h=11 m=40
